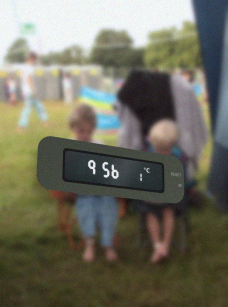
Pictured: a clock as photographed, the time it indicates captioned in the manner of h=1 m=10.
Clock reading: h=9 m=56
